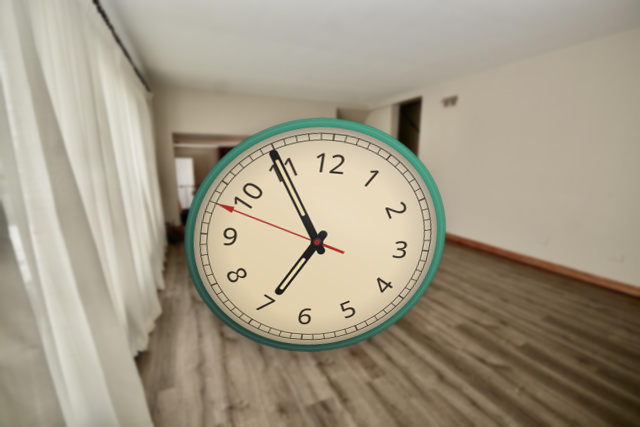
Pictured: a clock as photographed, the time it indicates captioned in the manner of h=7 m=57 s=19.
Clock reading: h=6 m=54 s=48
